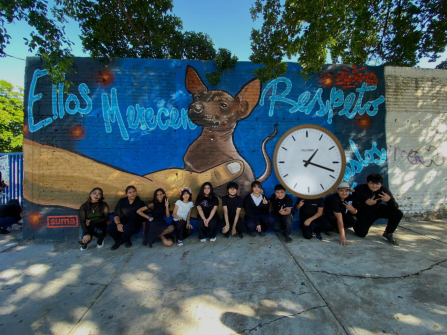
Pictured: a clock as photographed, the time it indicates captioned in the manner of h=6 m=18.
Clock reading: h=1 m=18
